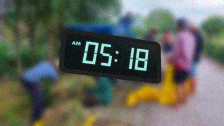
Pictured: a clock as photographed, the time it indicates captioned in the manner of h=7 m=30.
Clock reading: h=5 m=18
